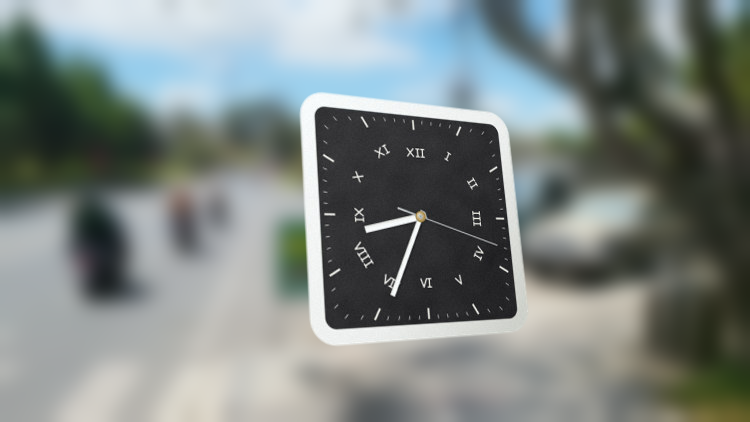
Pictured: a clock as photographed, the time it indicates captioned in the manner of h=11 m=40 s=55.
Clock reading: h=8 m=34 s=18
